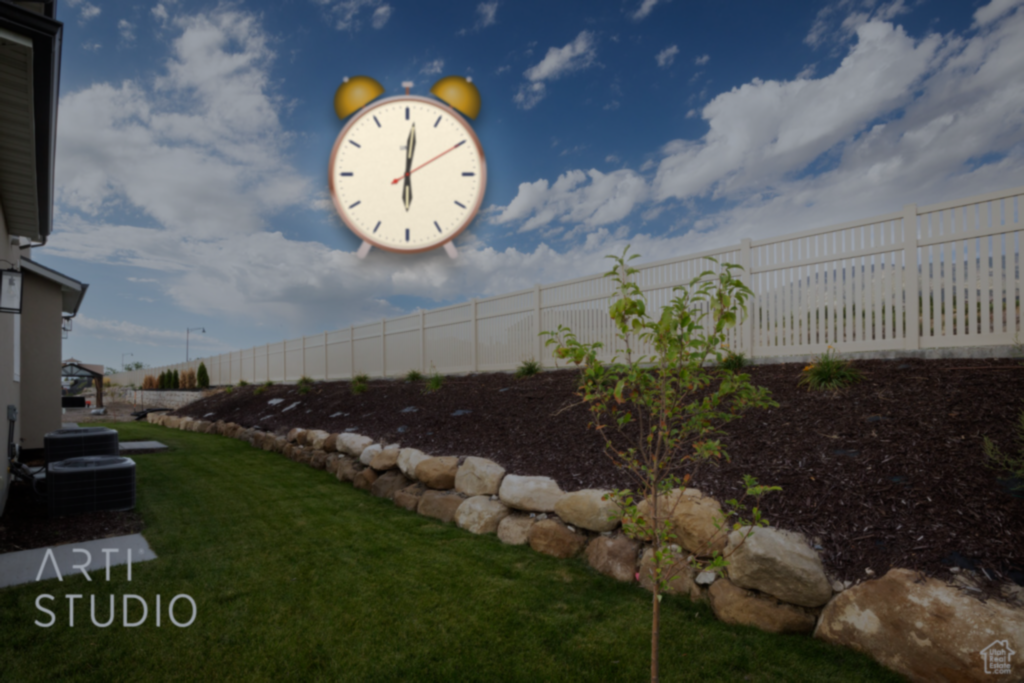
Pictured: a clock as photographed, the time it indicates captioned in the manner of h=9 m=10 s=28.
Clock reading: h=6 m=1 s=10
